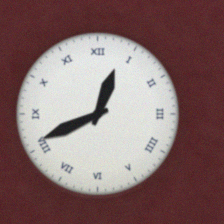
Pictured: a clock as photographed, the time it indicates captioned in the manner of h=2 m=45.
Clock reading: h=12 m=41
